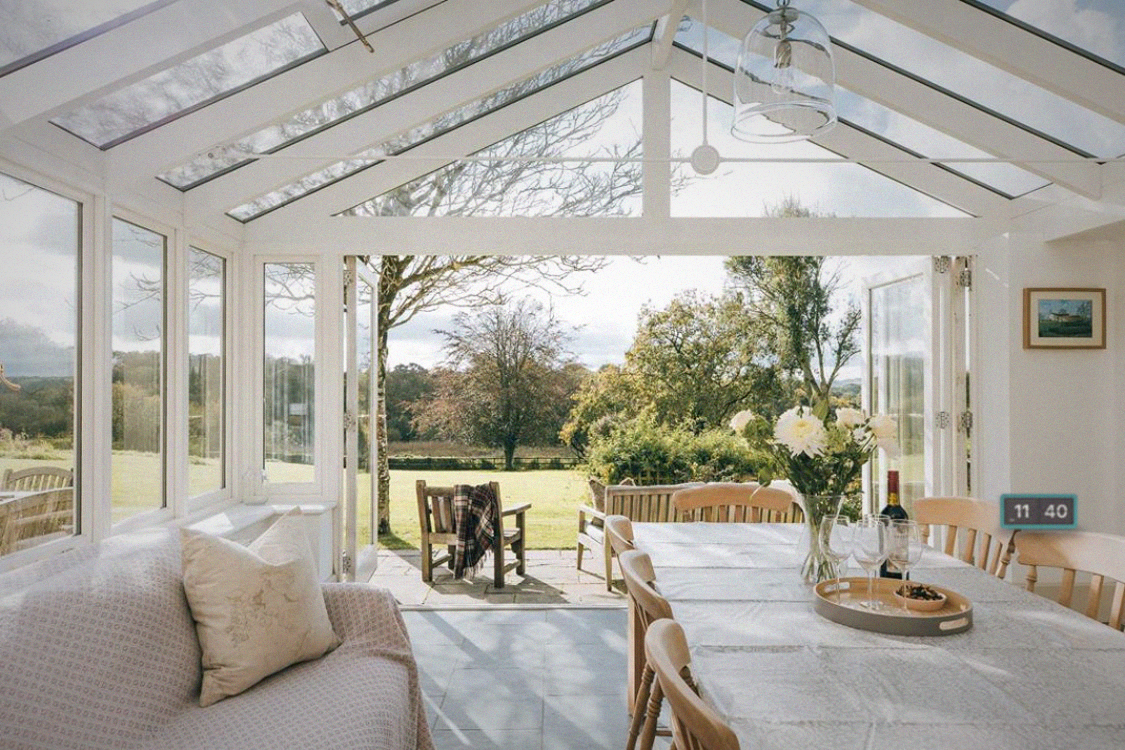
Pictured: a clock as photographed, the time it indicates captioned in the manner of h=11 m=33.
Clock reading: h=11 m=40
